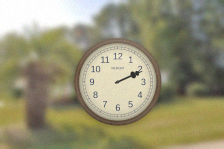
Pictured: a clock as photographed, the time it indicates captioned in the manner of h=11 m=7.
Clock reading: h=2 m=11
